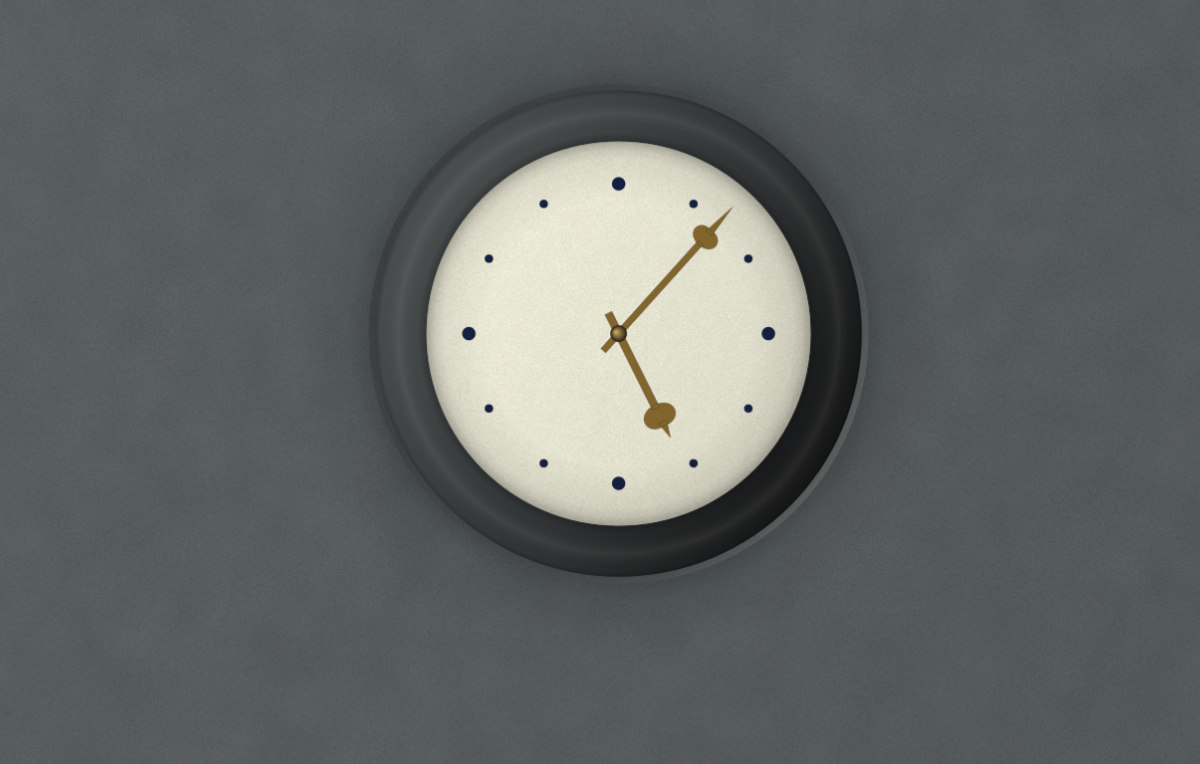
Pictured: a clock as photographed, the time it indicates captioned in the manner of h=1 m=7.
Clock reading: h=5 m=7
